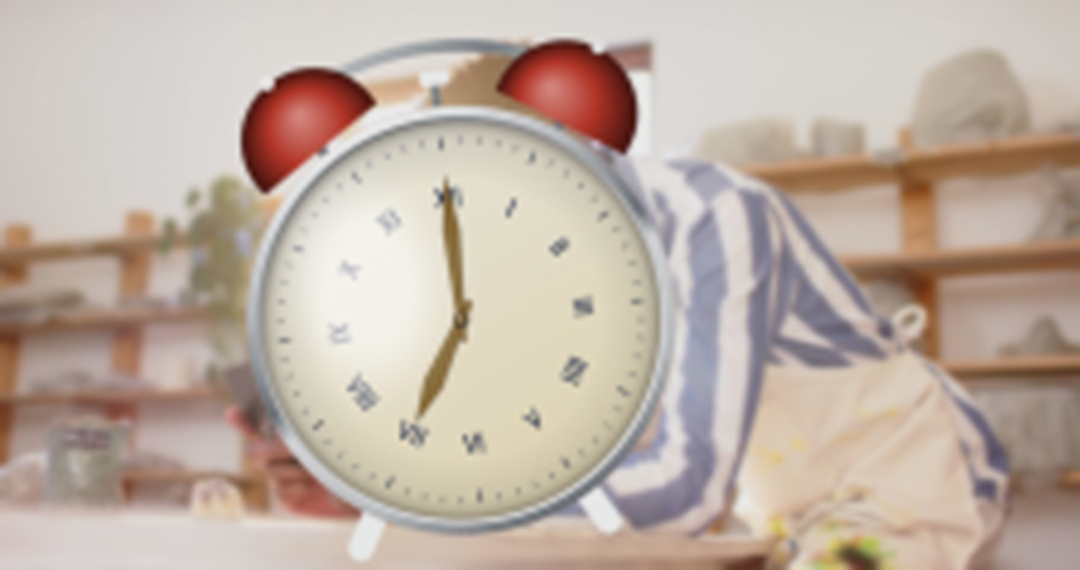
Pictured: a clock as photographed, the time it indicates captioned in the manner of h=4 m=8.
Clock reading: h=7 m=0
